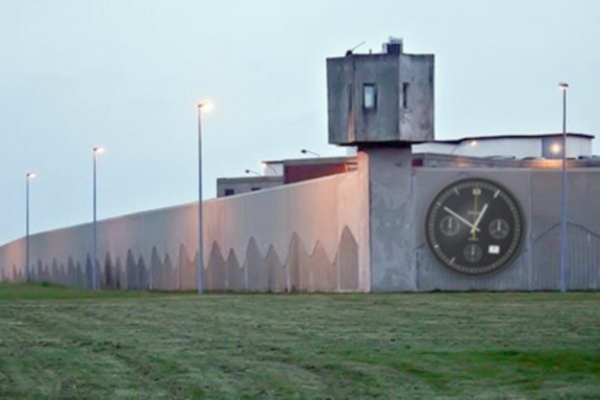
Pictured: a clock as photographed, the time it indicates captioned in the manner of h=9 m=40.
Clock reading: h=12 m=50
